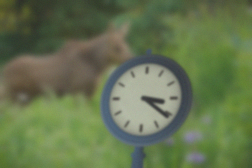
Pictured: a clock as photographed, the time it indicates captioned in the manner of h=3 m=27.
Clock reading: h=3 m=21
